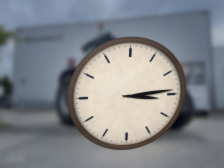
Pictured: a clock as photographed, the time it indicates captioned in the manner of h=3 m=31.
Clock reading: h=3 m=14
